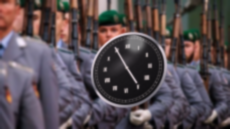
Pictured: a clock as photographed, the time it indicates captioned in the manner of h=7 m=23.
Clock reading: h=4 m=55
